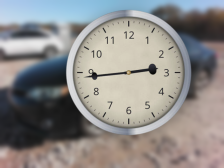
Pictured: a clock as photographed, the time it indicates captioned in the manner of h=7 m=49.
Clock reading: h=2 m=44
